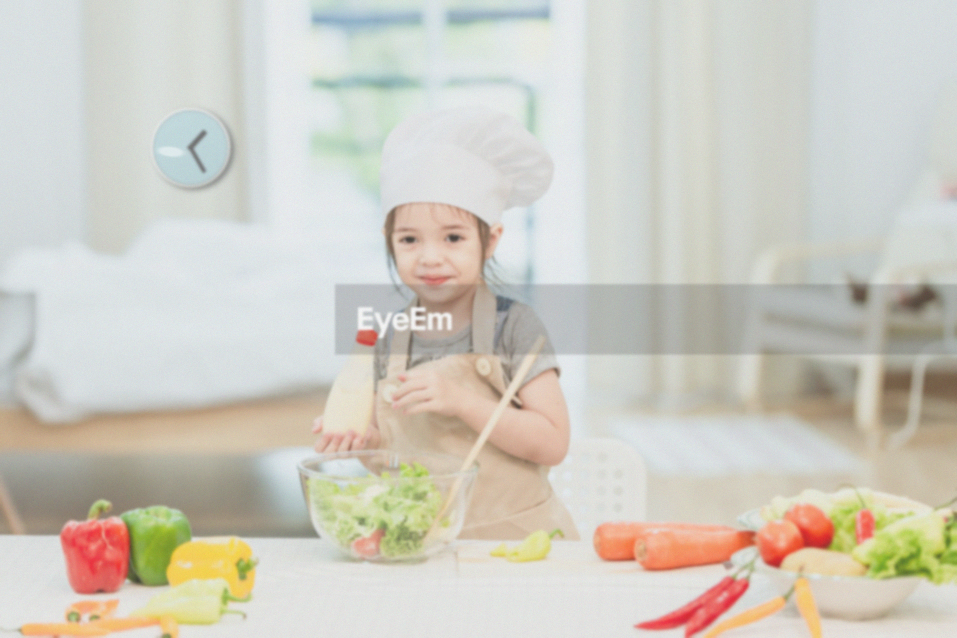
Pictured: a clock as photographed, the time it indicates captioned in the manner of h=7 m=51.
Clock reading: h=1 m=25
